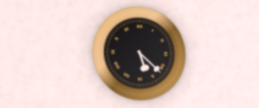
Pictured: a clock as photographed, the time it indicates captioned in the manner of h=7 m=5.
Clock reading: h=5 m=22
